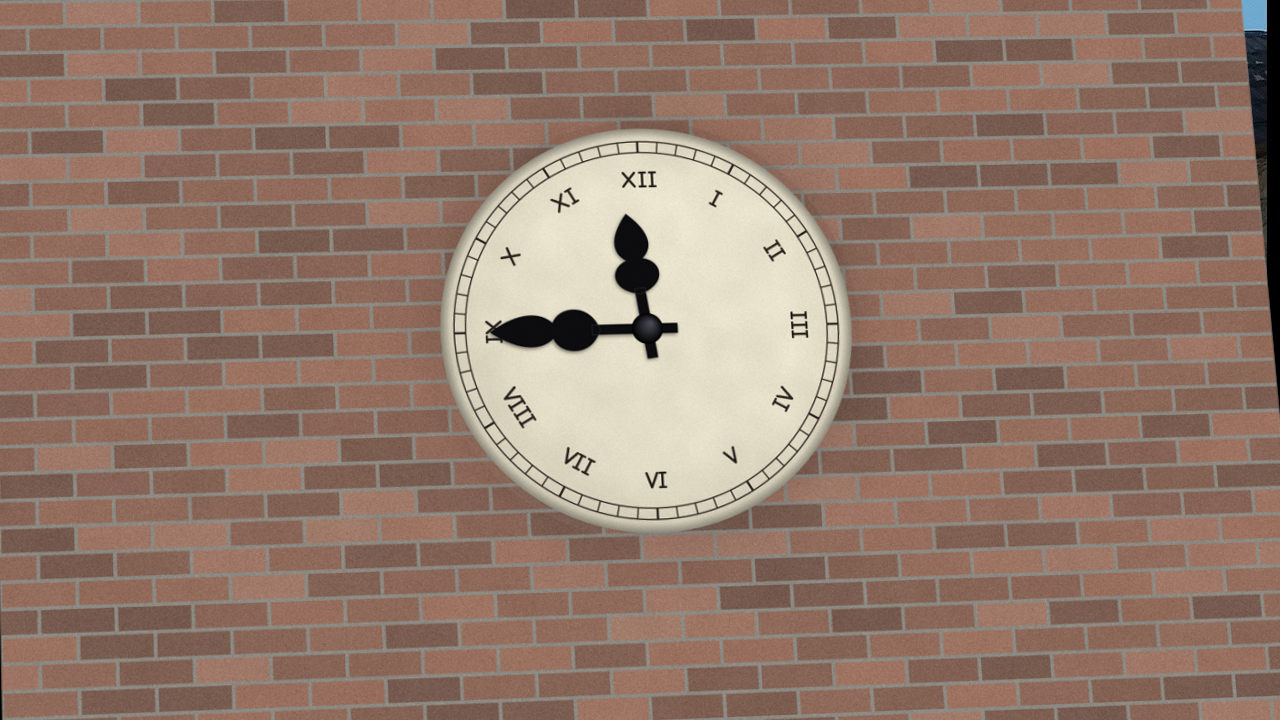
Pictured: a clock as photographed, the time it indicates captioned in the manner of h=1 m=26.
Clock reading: h=11 m=45
